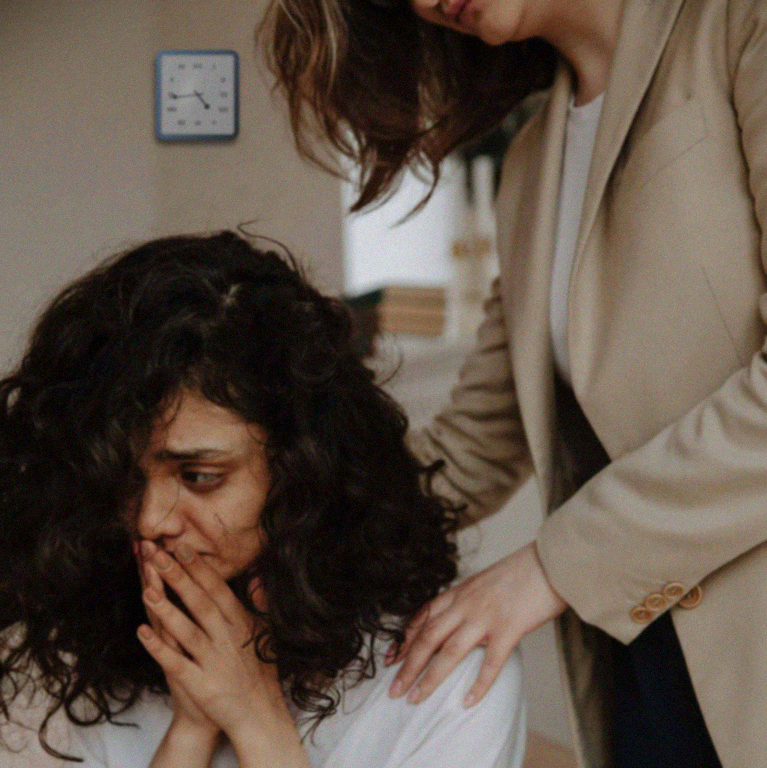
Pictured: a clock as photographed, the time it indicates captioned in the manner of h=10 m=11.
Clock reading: h=4 m=44
